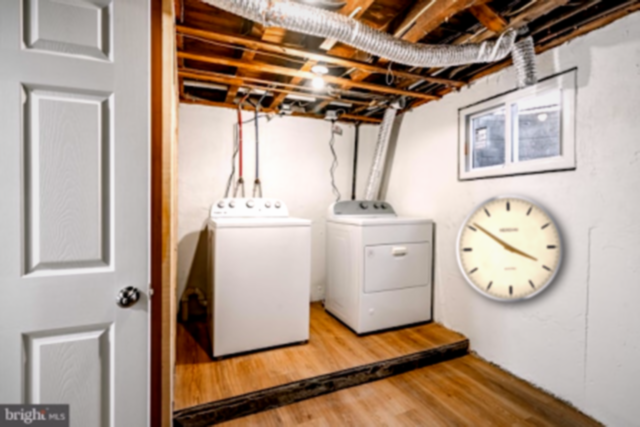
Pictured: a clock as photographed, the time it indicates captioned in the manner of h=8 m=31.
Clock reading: h=3 m=51
